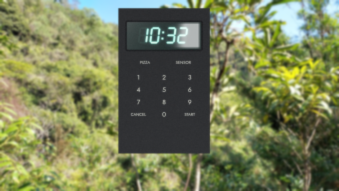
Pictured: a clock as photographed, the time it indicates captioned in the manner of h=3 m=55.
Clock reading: h=10 m=32
